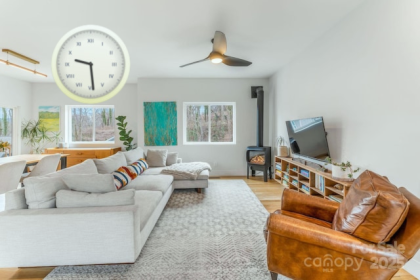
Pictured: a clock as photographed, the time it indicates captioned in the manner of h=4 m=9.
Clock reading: h=9 m=29
